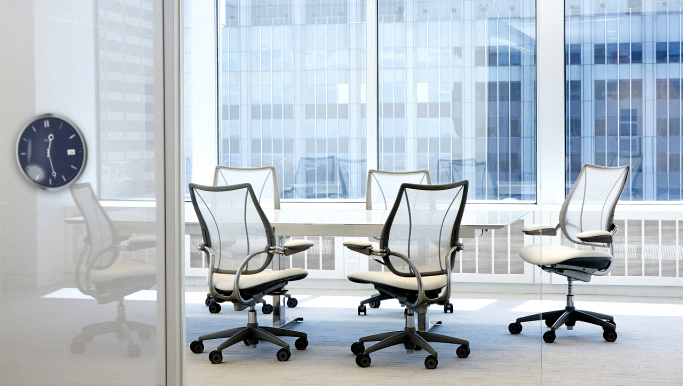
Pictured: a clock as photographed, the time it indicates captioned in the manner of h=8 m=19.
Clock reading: h=12 m=28
